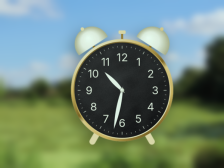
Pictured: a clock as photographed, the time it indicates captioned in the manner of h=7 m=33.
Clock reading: h=10 m=32
